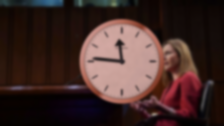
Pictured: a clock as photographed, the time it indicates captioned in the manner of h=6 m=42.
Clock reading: h=11 m=46
